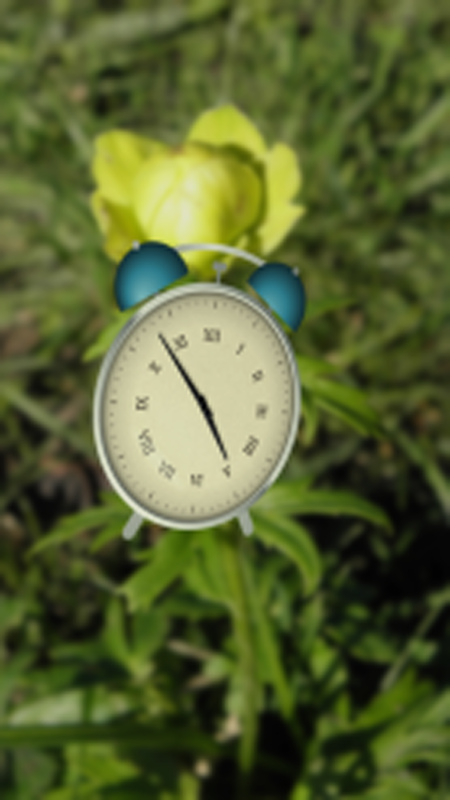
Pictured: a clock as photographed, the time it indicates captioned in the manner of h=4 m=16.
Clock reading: h=4 m=53
